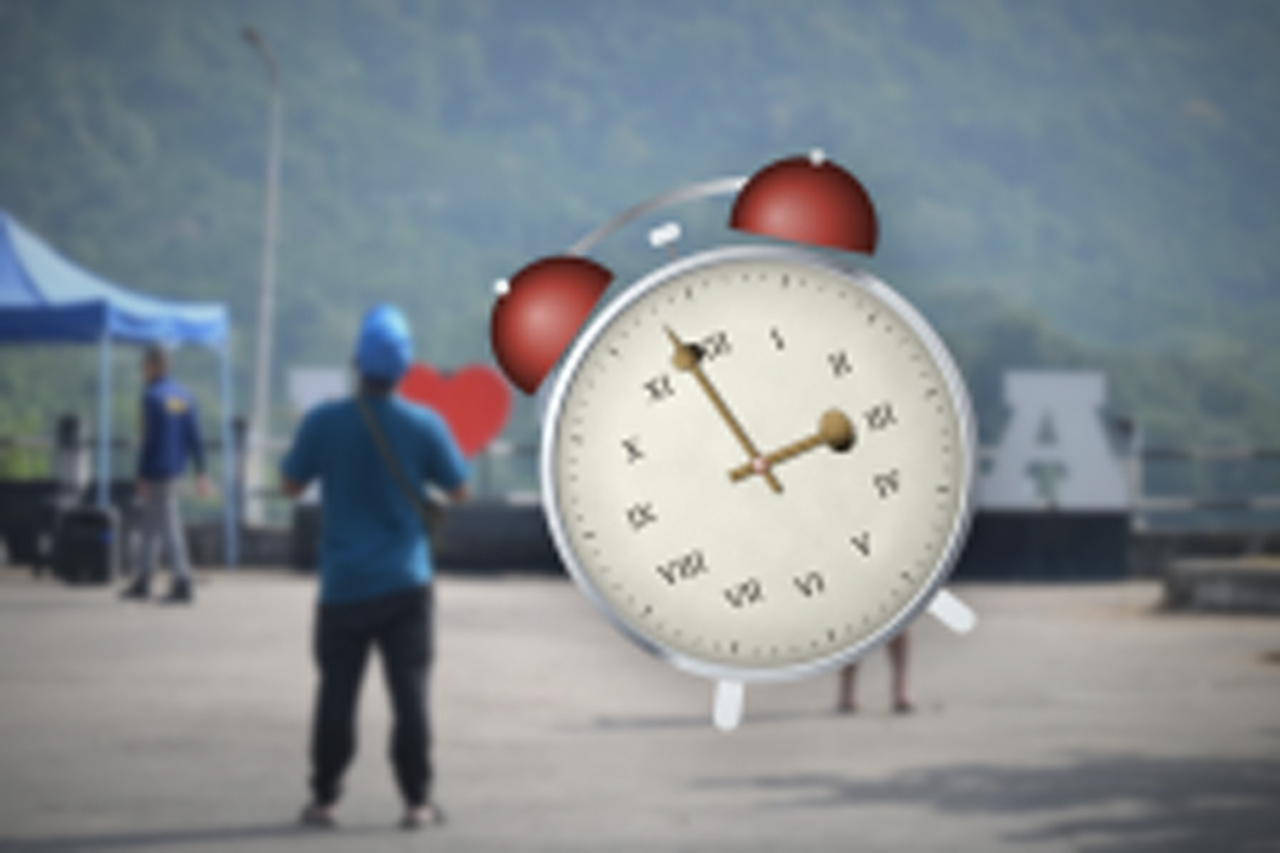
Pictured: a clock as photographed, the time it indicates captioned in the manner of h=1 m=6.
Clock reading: h=2 m=58
